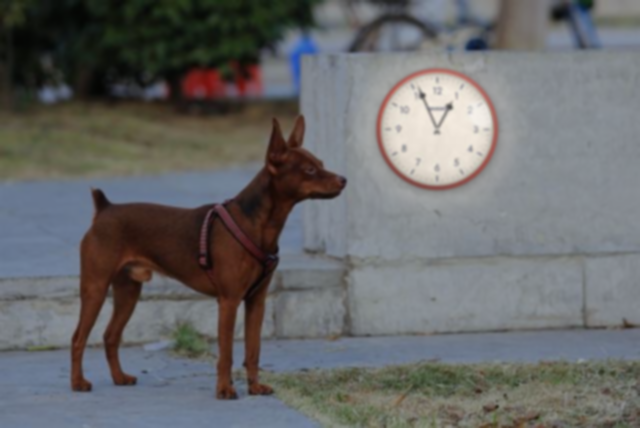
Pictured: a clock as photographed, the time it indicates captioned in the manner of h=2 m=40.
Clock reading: h=12 m=56
